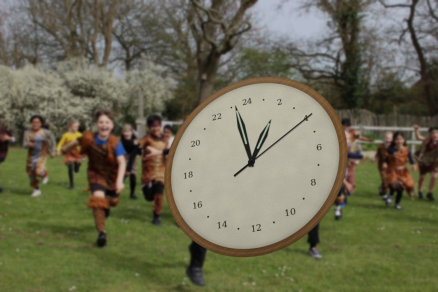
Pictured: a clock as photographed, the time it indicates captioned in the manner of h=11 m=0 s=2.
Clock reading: h=1 m=58 s=10
